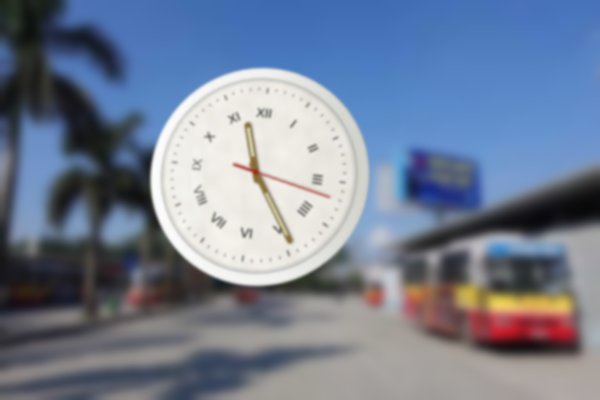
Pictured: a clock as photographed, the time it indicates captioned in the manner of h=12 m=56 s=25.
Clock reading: h=11 m=24 s=17
